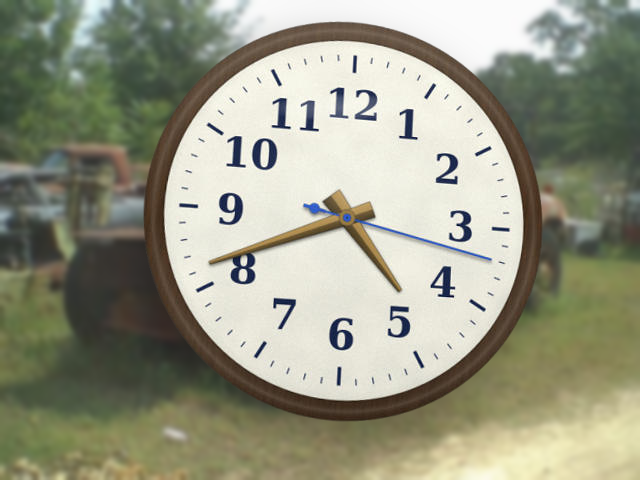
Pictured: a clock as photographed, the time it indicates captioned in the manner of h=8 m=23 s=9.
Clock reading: h=4 m=41 s=17
